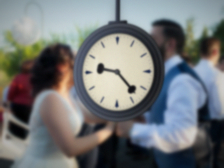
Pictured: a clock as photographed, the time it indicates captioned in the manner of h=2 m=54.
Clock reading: h=9 m=23
